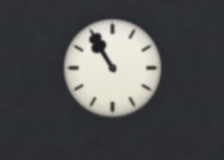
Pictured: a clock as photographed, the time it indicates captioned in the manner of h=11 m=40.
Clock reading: h=10 m=55
